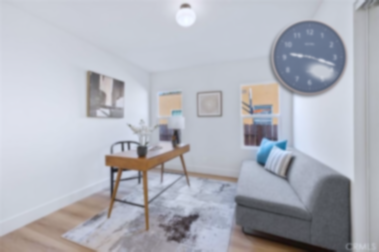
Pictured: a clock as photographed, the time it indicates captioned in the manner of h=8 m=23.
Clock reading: h=9 m=18
